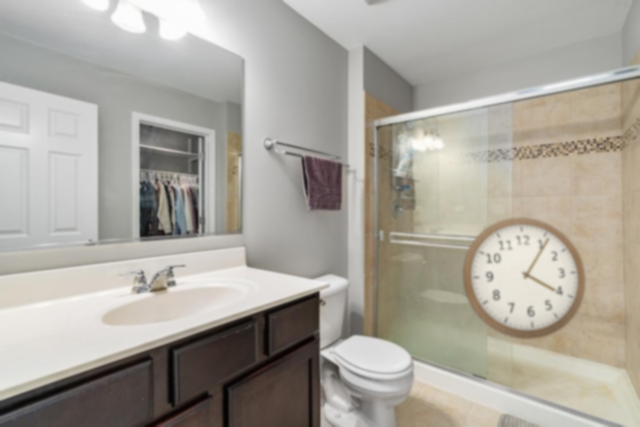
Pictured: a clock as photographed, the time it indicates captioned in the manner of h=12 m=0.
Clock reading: h=4 m=6
